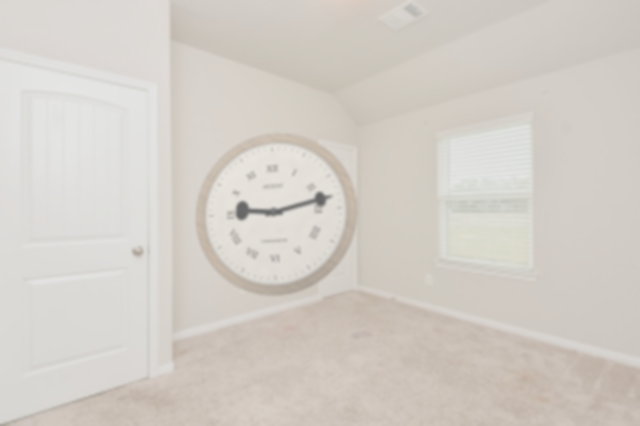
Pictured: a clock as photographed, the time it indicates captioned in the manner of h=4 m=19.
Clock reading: h=9 m=13
